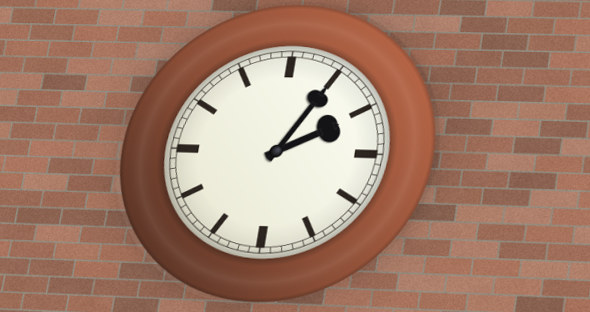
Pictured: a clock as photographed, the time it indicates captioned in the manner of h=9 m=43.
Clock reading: h=2 m=5
